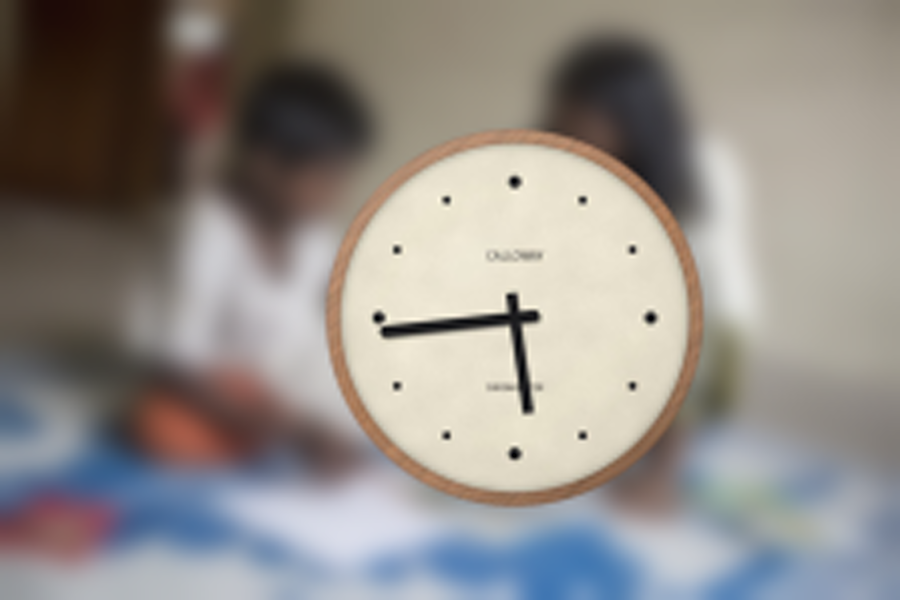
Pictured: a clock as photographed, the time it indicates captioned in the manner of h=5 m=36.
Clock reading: h=5 m=44
